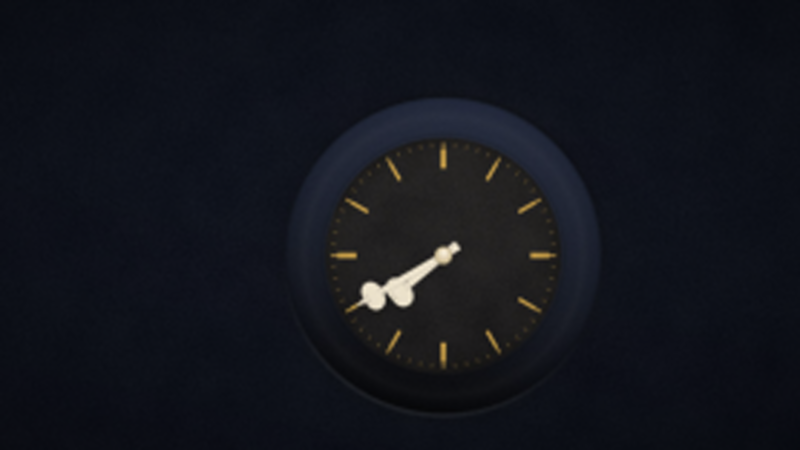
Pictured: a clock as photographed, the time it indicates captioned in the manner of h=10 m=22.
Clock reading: h=7 m=40
